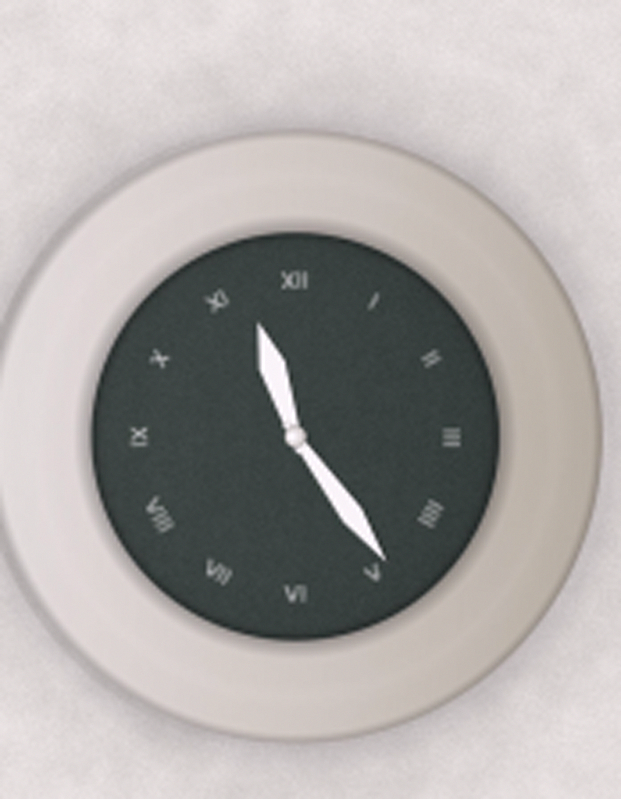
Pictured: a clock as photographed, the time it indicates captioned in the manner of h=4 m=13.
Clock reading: h=11 m=24
